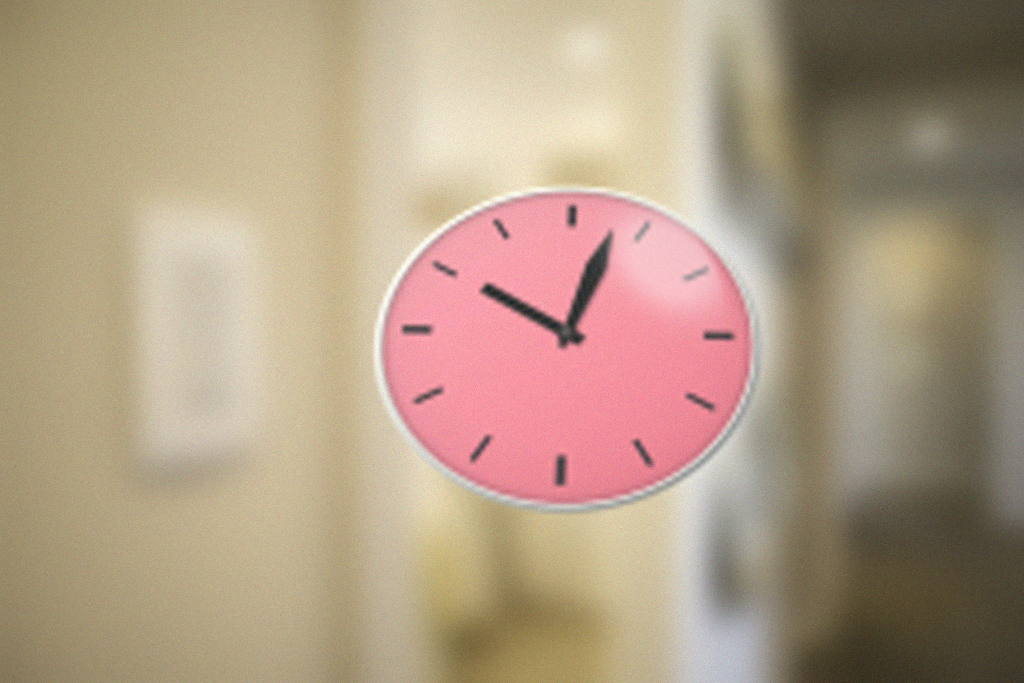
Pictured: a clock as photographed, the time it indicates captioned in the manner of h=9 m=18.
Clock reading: h=10 m=3
